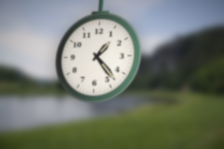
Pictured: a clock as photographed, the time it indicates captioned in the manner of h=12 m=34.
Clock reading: h=1 m=23
